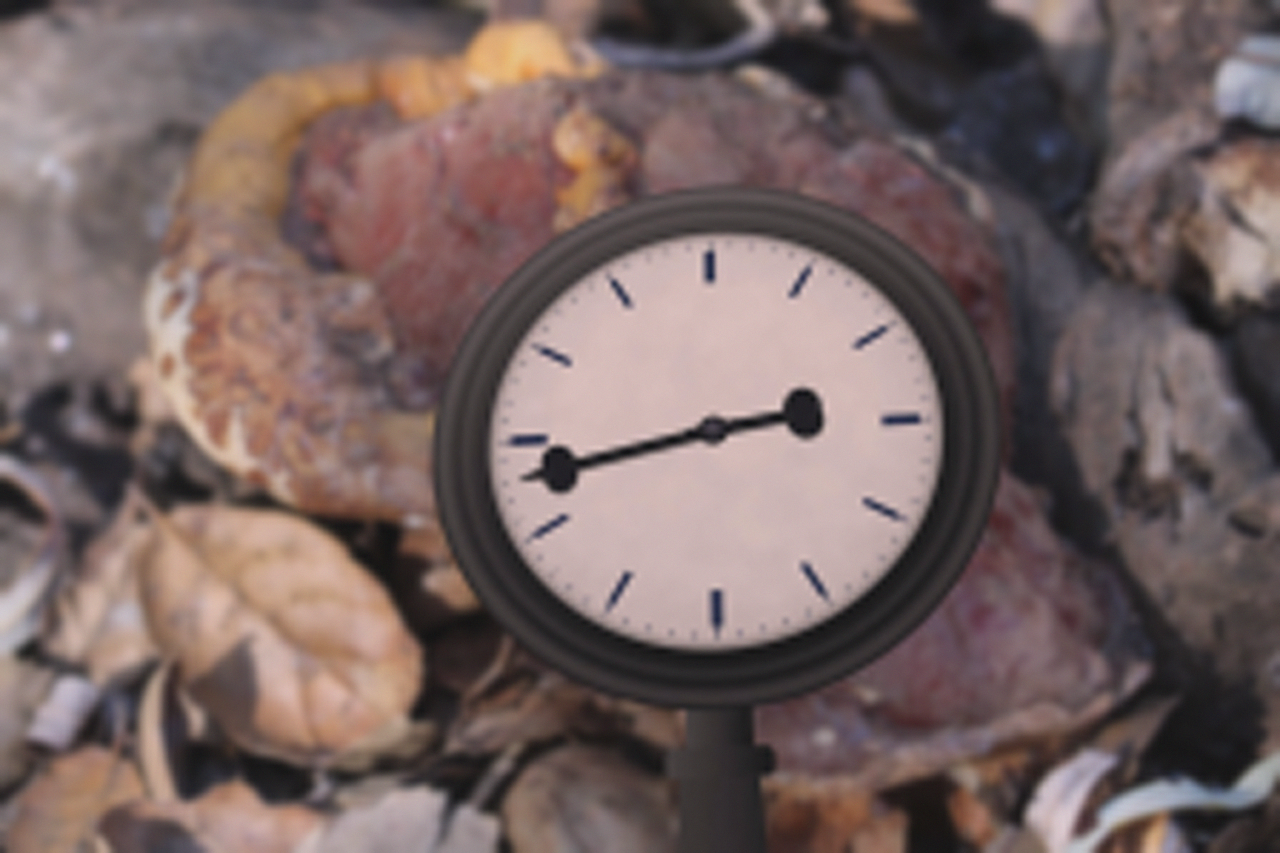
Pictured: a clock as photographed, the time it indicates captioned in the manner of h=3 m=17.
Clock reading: h=2 m=43
